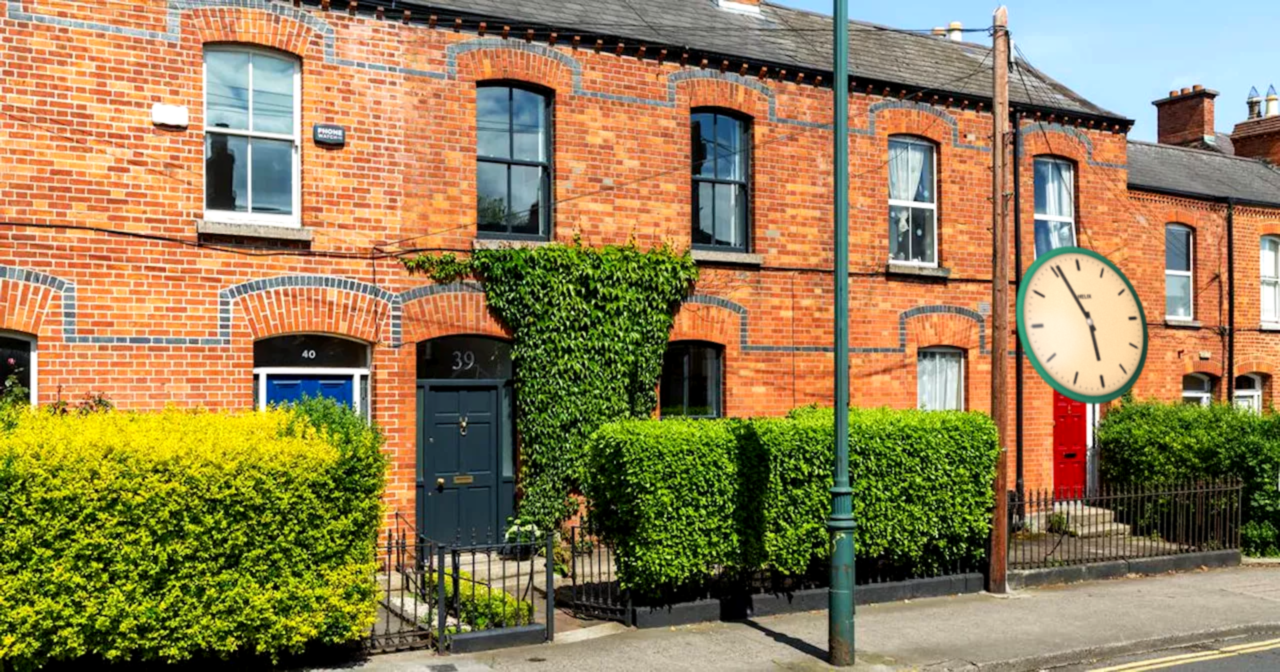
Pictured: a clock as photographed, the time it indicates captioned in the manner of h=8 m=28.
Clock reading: h=5 m=56
